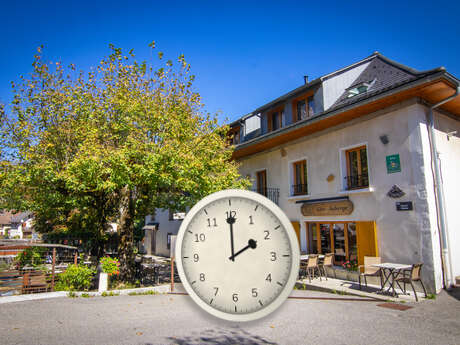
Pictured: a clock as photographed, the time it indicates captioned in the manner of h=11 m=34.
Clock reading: h=2 m=0
